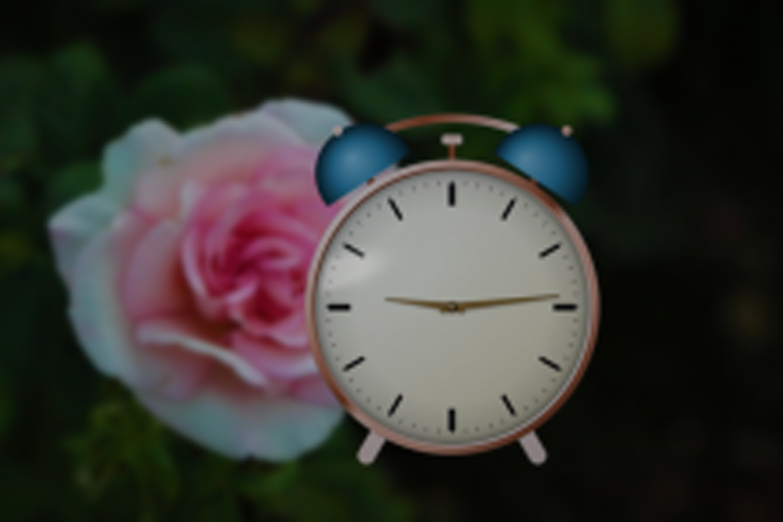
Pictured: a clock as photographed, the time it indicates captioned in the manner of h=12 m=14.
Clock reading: h=9 m=14
